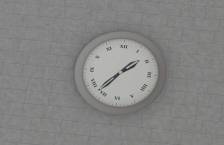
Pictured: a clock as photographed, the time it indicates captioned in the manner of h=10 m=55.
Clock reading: h=1 m=37
